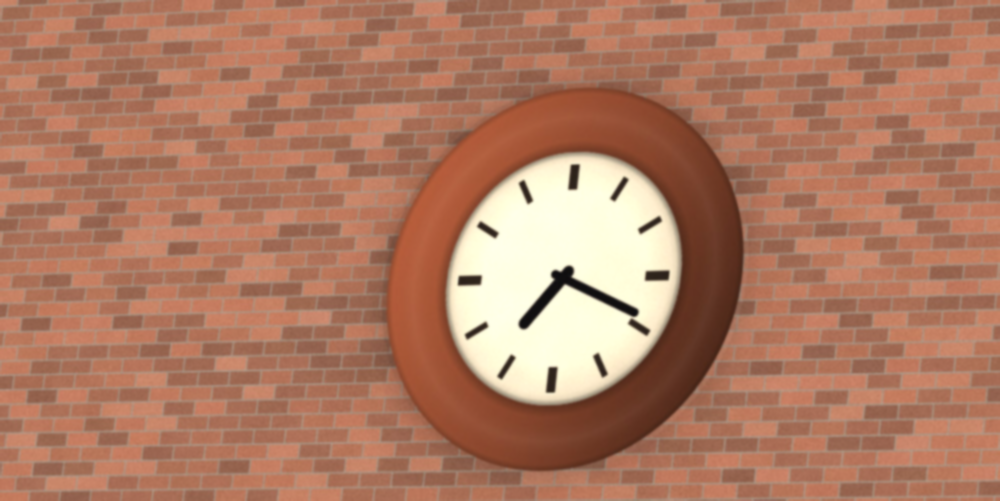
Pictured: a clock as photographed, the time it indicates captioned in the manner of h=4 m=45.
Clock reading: h=7 m=19
